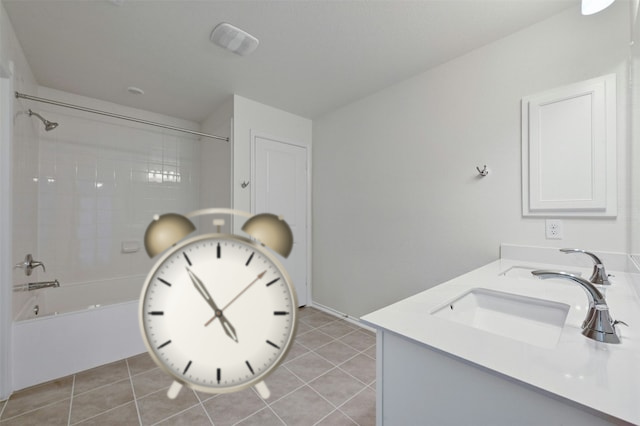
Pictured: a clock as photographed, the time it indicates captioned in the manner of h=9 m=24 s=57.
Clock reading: h=4 m=54 s=8
